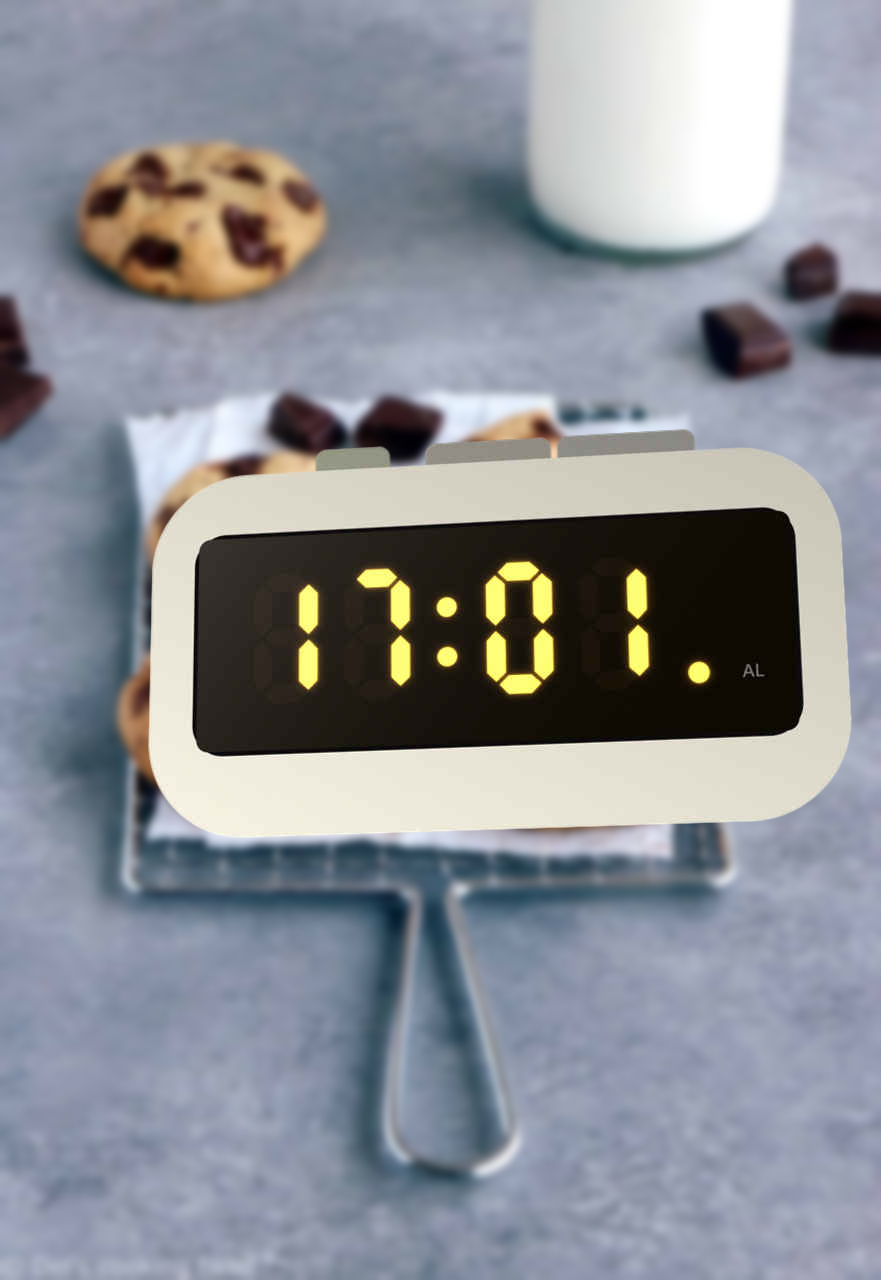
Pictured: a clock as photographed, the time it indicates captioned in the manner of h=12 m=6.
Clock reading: h=17 m=1
